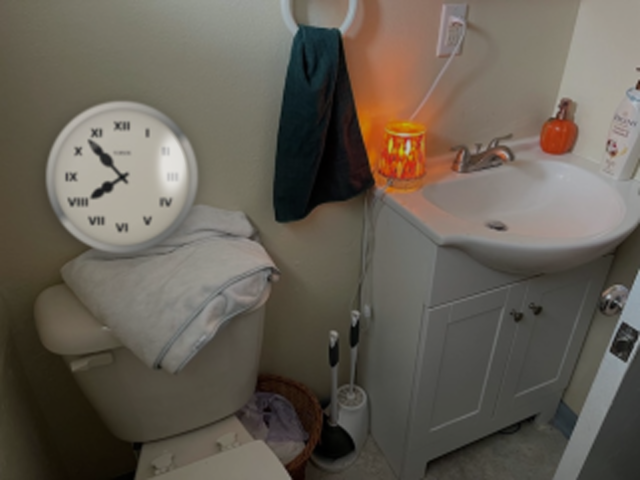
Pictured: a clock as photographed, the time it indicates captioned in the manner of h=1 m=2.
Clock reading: h=7 m=53
